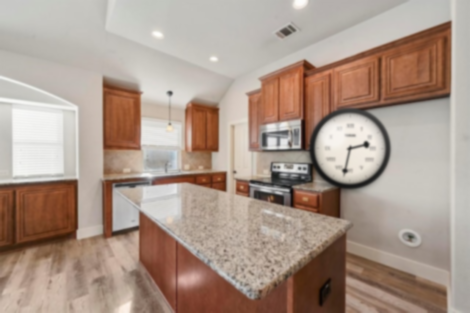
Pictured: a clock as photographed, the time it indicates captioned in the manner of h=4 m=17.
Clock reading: h=2 m=32
